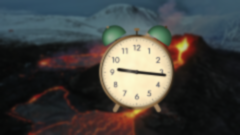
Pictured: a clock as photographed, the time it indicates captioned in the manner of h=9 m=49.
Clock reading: h=9 m=16
